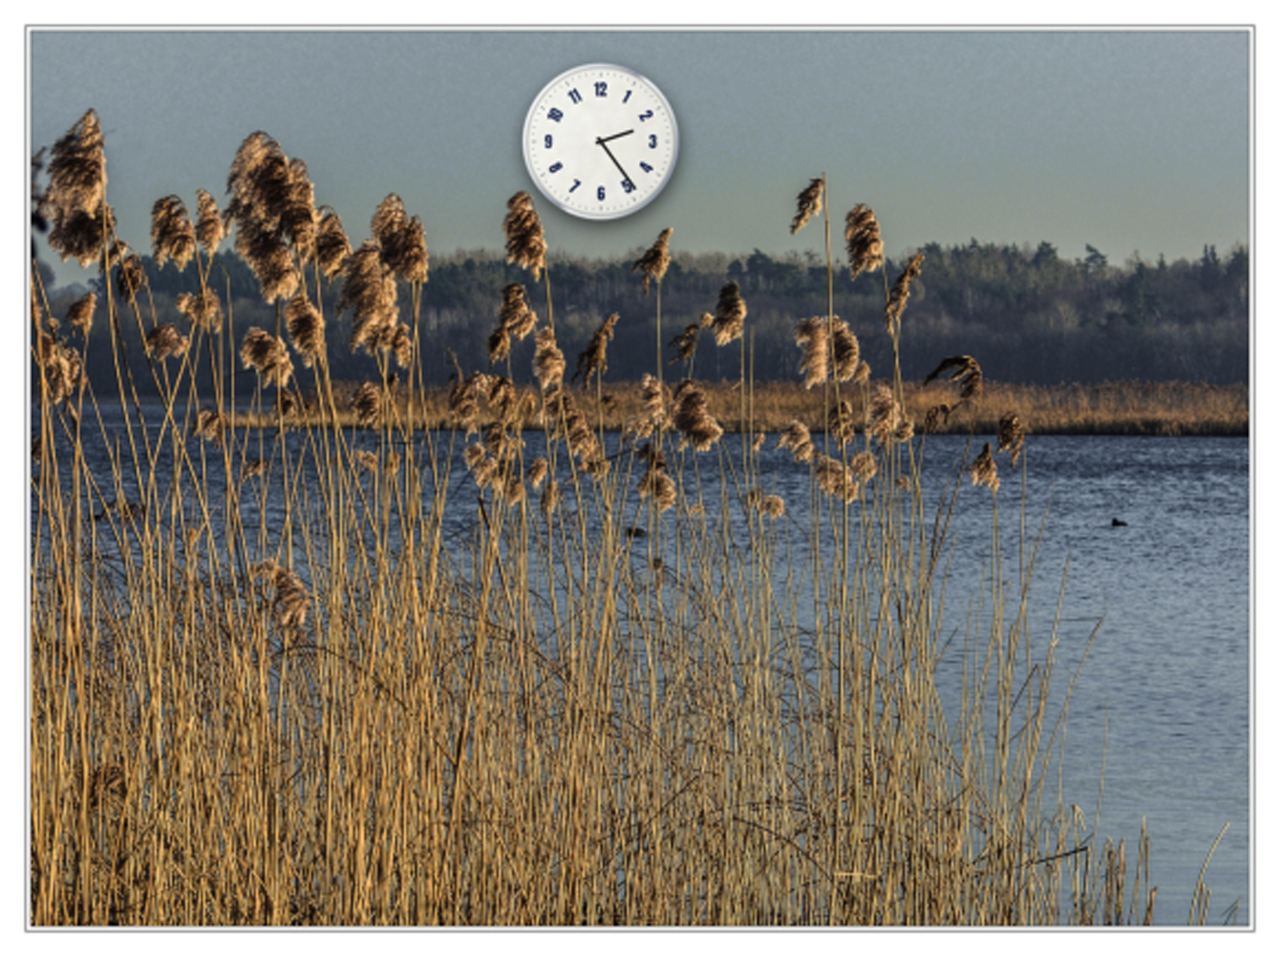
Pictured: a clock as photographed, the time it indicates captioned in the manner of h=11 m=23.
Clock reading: h=2 m=24
